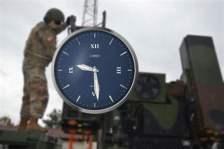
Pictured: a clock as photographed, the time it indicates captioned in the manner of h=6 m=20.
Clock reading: h=9 m=29
